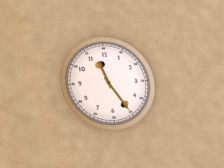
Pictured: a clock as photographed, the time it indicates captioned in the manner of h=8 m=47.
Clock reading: h=11 m=25
